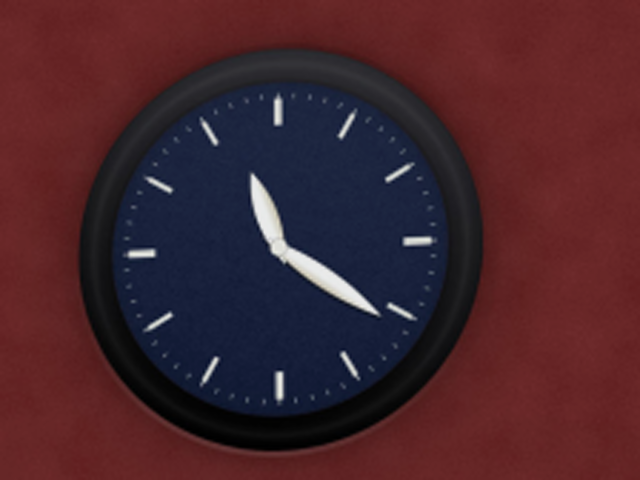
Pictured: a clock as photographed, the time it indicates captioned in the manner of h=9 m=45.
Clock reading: h=11 m=21
